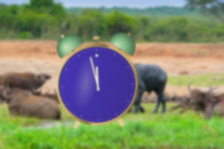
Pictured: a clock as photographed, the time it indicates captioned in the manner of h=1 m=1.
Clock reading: h=11 m=58
